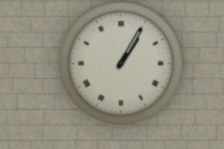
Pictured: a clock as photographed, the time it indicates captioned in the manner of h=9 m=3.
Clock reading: h=1 m=5
